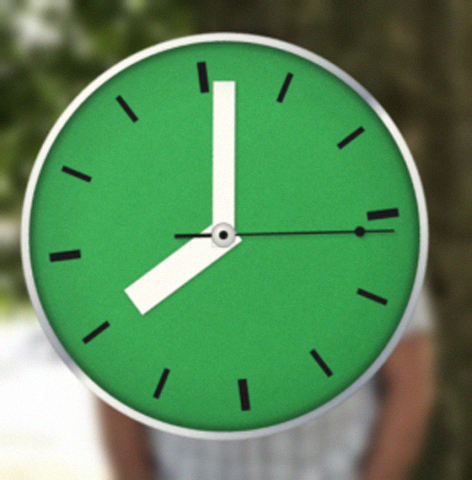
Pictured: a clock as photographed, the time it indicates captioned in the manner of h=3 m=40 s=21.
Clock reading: h=8 m=1 s=16
